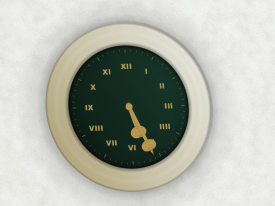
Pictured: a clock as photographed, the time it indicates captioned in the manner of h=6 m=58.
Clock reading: h=5 m=26
